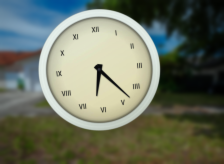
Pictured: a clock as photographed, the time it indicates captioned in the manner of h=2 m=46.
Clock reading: h=6 m=23
